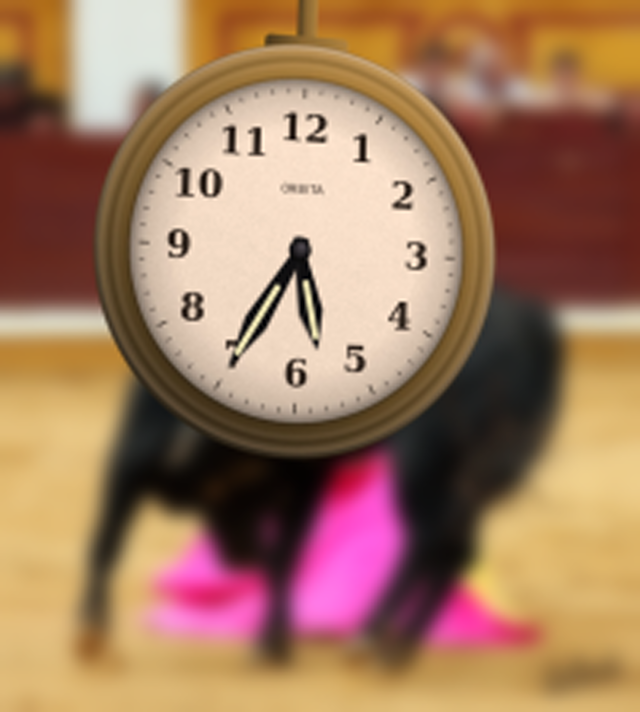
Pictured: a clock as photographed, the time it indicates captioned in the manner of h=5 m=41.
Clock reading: h=5 m=35
